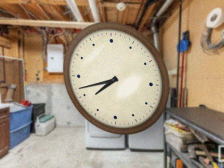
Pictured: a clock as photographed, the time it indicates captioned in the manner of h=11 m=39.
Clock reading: h=7 m=42
